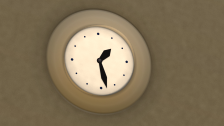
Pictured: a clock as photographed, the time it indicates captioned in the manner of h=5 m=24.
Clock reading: h=1 m=28
